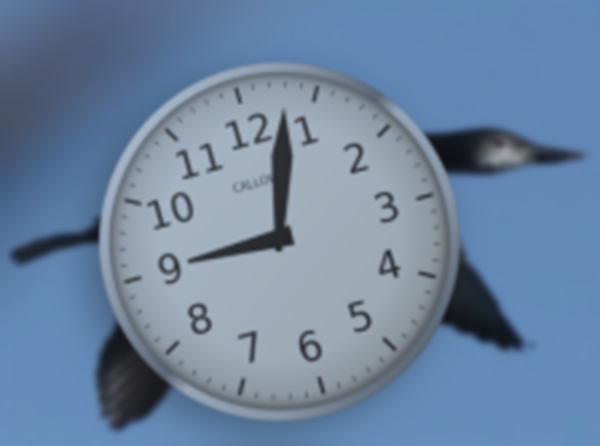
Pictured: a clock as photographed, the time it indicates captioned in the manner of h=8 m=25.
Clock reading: h=9 m=3
